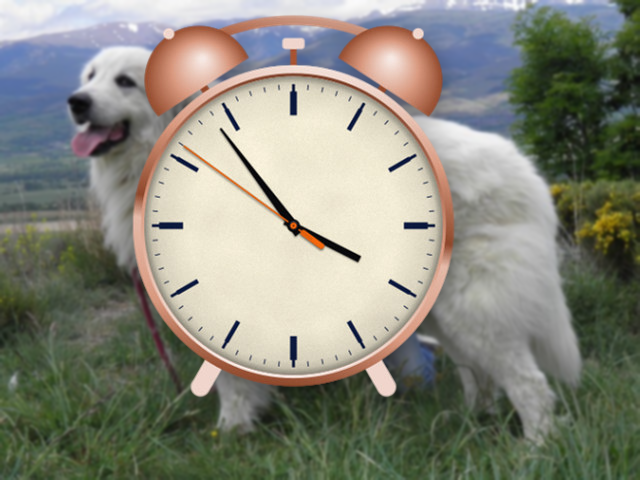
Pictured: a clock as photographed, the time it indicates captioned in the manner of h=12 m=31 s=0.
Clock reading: h=3 m=53 s=51
